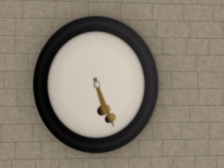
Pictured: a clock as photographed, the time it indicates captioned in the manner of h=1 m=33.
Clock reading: h=5 m=26
